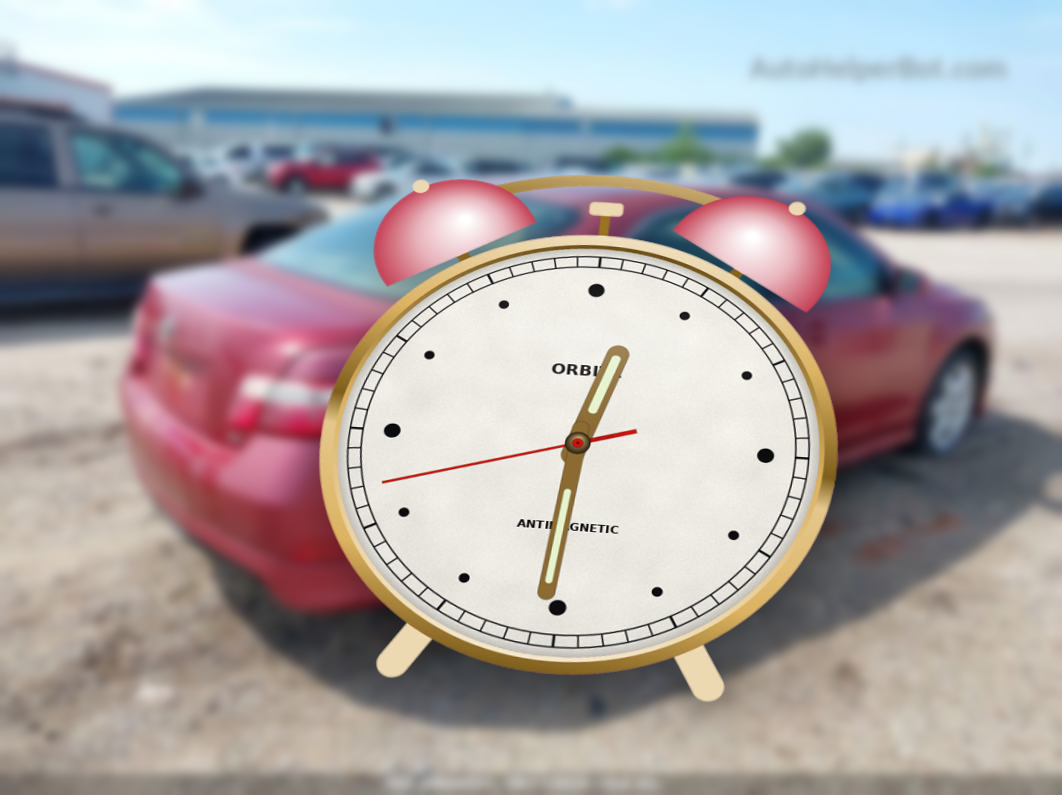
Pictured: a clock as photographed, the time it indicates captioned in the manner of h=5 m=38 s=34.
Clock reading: h=12 m=30 s=42
